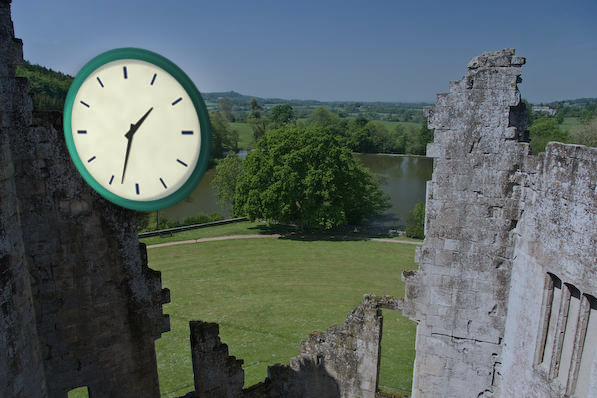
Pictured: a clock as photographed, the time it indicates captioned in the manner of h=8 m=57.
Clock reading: h=1 m=33
